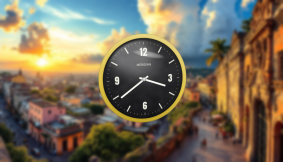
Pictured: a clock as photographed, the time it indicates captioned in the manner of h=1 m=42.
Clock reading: h=3 m=39
